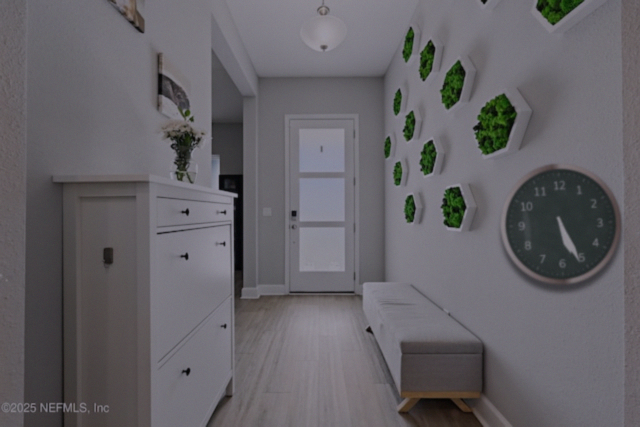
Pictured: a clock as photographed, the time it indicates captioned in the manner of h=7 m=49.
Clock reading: h=5 m=26
